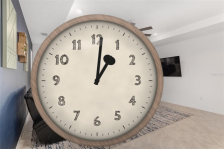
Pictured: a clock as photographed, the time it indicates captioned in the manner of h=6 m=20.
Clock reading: h=1 m=1
